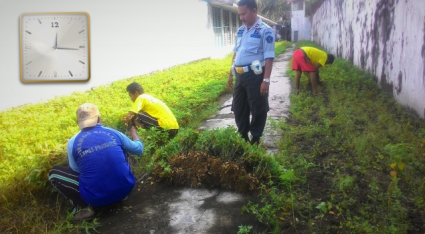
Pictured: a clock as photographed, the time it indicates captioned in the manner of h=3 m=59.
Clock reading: h=12 m=16
